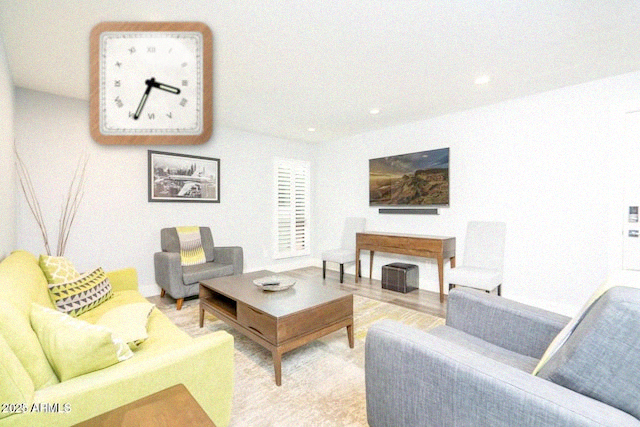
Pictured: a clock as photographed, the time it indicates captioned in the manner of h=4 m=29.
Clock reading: h=3 m=34
